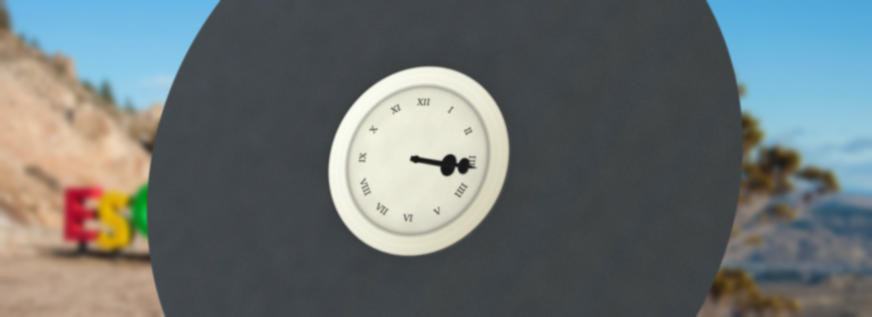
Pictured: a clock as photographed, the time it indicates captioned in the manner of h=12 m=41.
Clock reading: h=3 m=16
